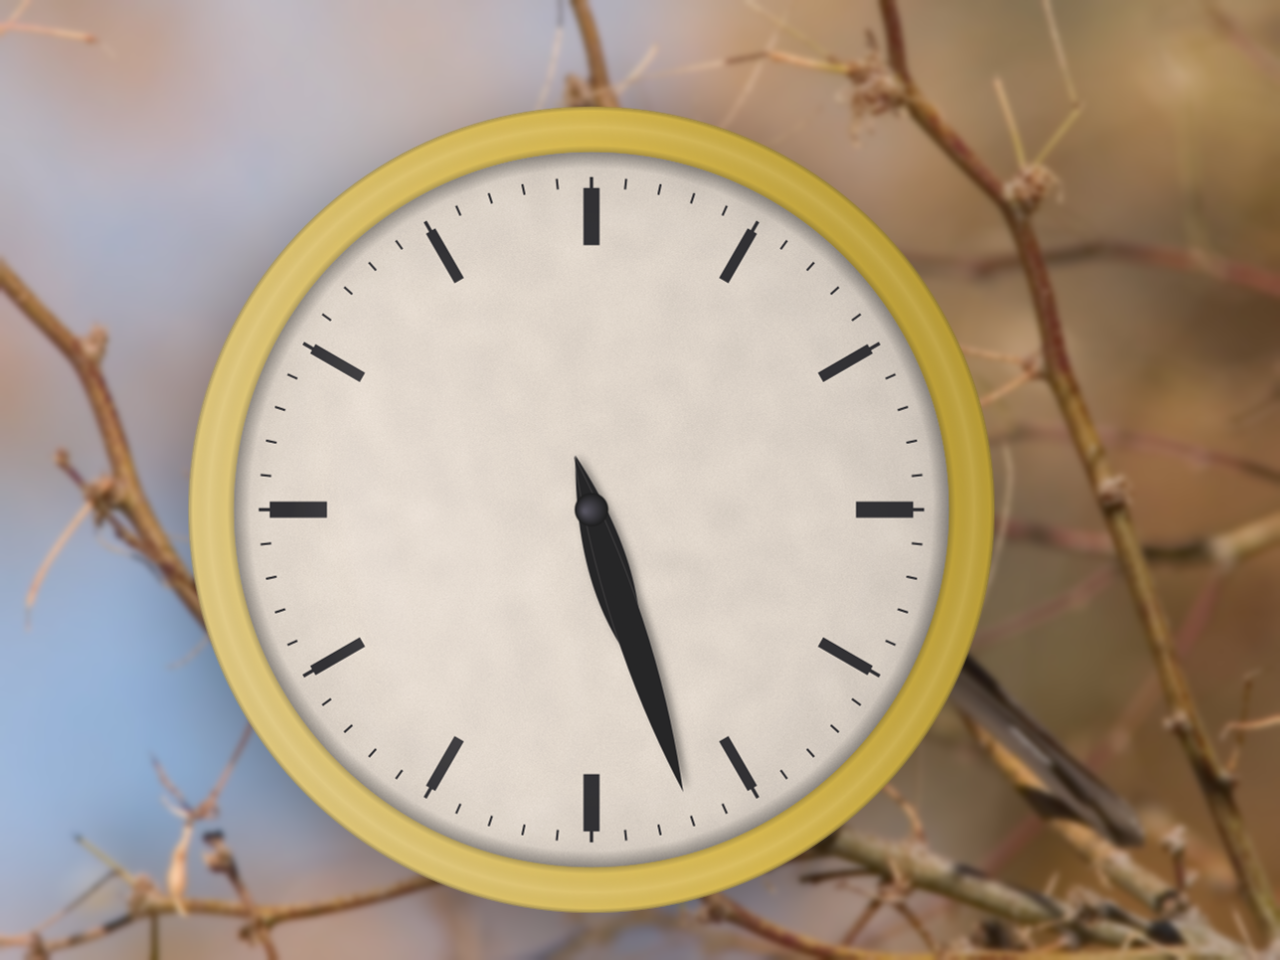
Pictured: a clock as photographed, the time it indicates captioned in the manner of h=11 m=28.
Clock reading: h=5 m=27
